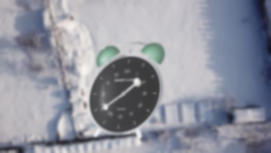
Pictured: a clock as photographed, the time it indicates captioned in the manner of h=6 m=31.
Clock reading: h=1 m=39
